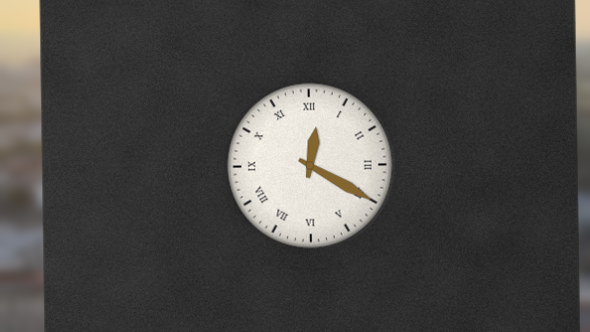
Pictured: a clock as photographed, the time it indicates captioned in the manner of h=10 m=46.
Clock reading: h=12 m=20
